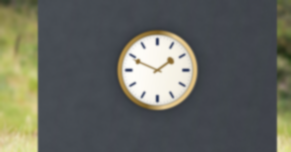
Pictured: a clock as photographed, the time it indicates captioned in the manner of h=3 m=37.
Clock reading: h=1 m=49
